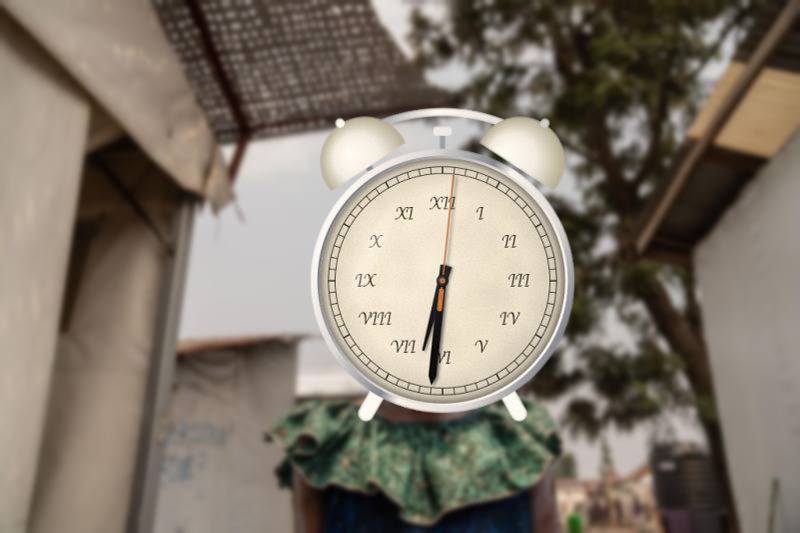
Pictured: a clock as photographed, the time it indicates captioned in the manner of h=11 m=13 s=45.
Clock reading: h=6 m=31 s=1
